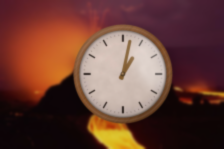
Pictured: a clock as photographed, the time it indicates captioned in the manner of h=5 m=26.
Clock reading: h=1 m=2
